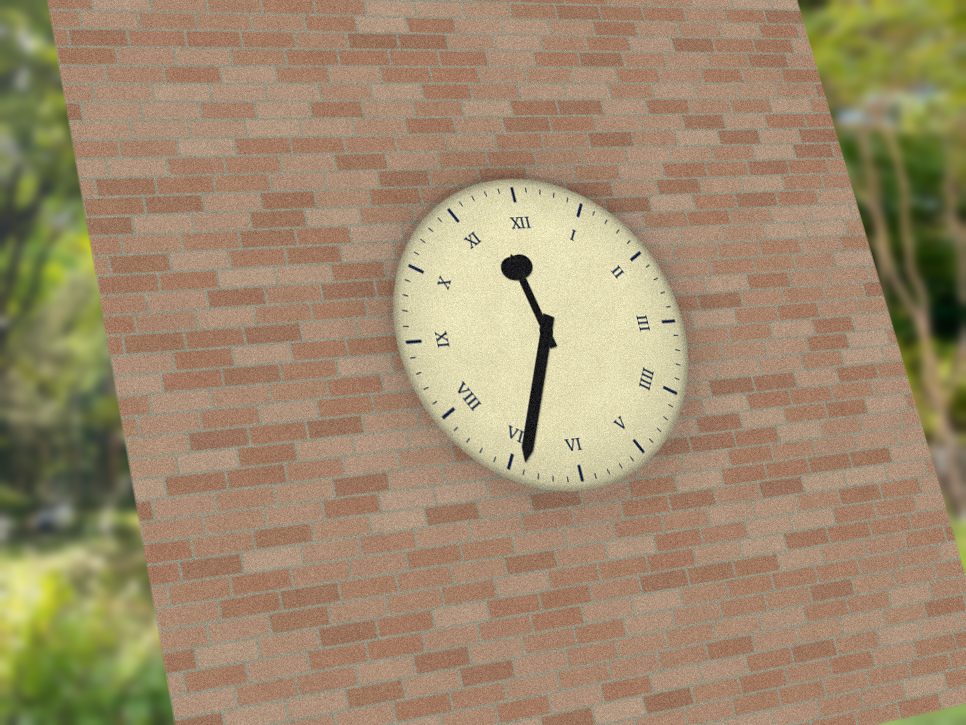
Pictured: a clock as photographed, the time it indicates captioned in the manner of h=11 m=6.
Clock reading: h=11 m=34
